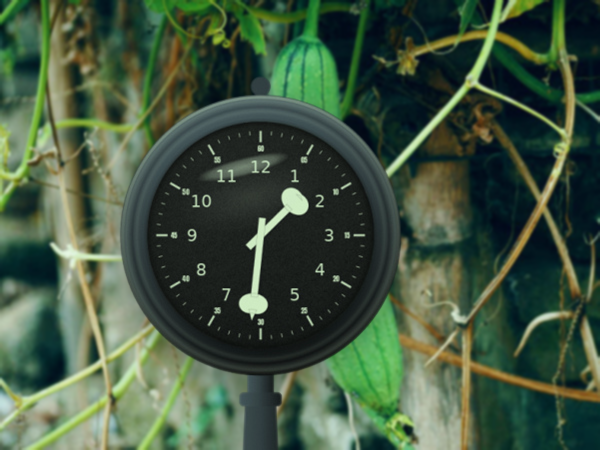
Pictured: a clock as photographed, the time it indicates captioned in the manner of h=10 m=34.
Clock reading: h=1 m=31
